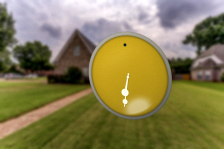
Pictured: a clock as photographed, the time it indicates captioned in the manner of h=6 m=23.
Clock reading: h=6 m=32
